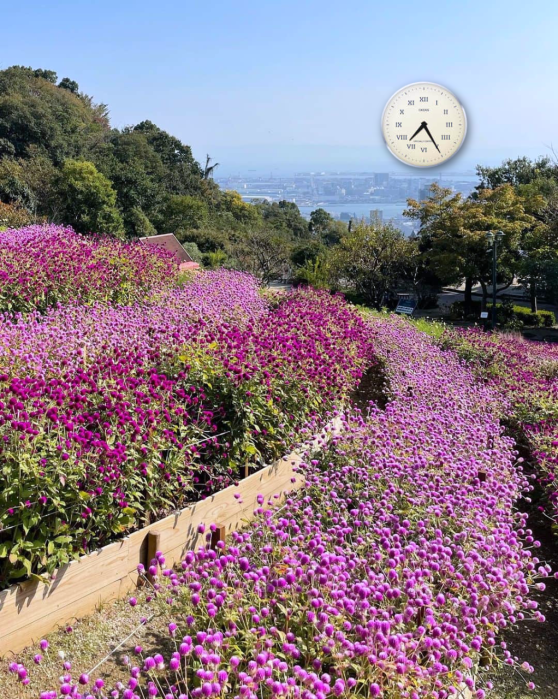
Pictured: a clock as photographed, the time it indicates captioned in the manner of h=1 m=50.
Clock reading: h=7 m=25
